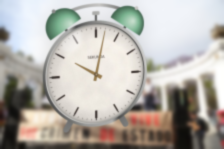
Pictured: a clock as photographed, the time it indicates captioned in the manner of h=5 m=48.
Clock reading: h=10 m=2
